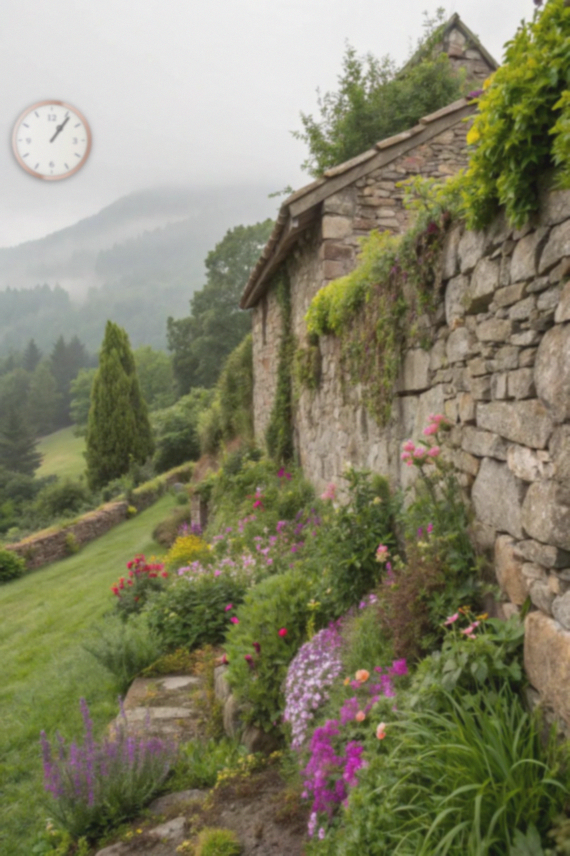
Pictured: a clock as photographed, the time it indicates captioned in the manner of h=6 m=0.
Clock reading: h=1 m=6
